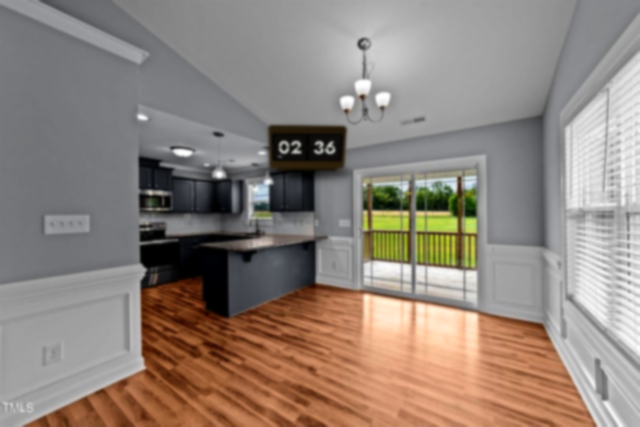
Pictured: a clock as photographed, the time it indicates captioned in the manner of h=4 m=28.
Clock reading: h=2 m=36
